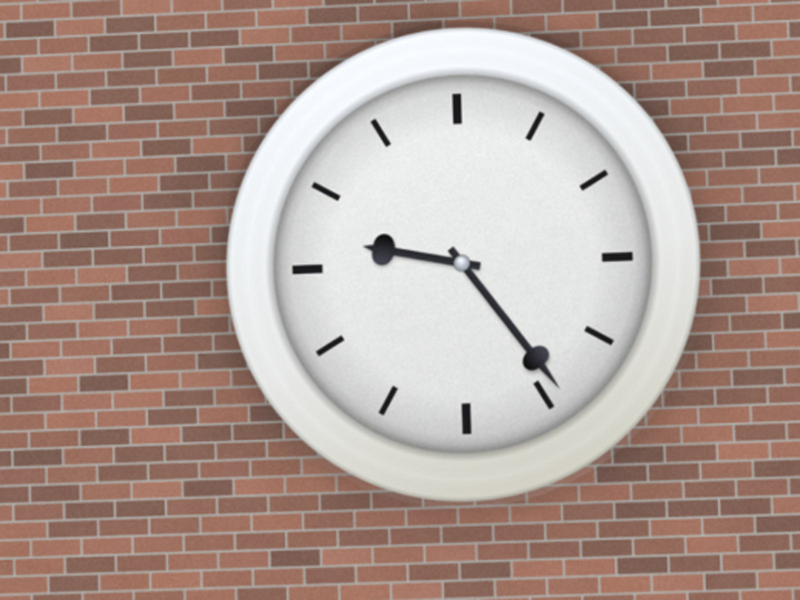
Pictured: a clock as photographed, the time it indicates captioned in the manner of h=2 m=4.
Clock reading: h=9 m=24
